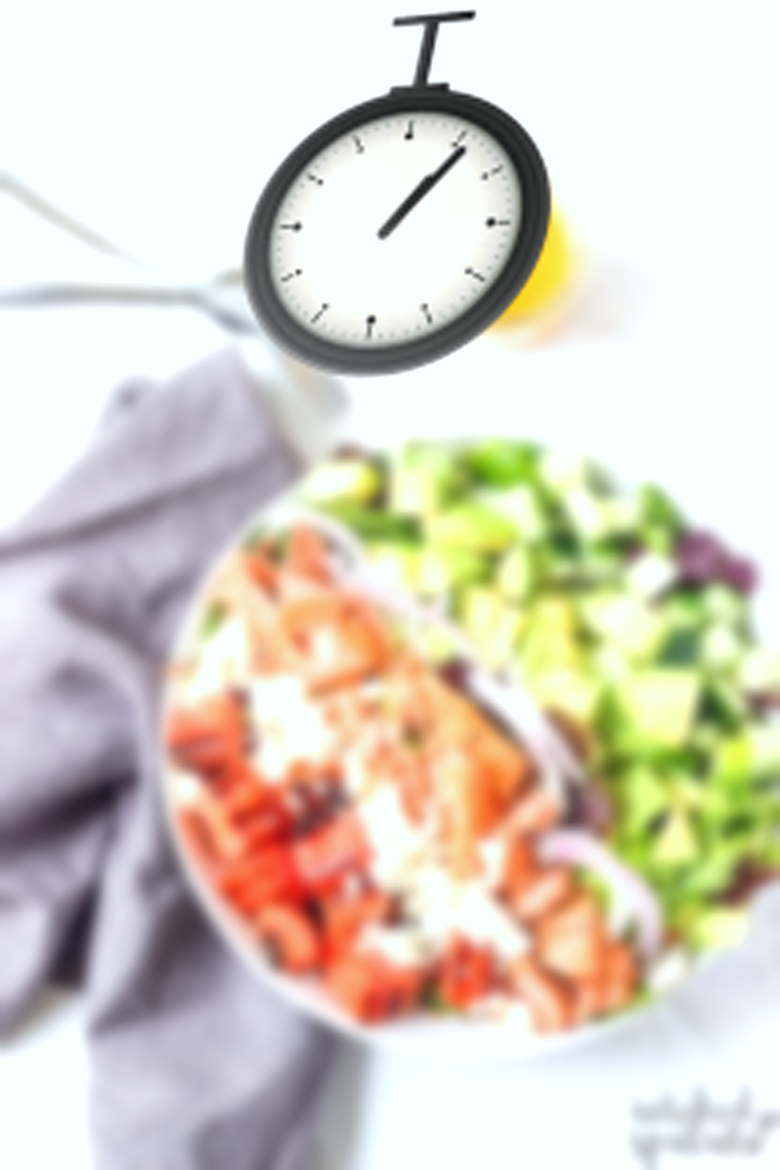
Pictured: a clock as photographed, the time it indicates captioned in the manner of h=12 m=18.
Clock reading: h=1 m=6
